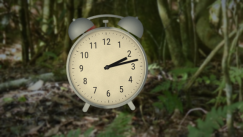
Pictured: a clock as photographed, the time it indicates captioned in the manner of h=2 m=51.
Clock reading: h=2 m=13
